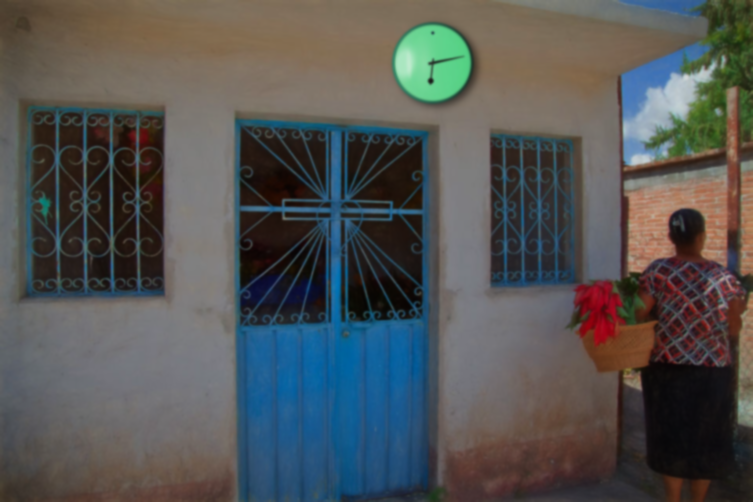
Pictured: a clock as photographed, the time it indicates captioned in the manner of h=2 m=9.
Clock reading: h=6 m=13
